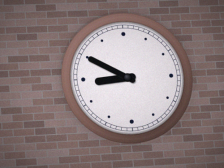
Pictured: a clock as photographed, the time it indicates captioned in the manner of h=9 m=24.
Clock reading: h=8 m=50
